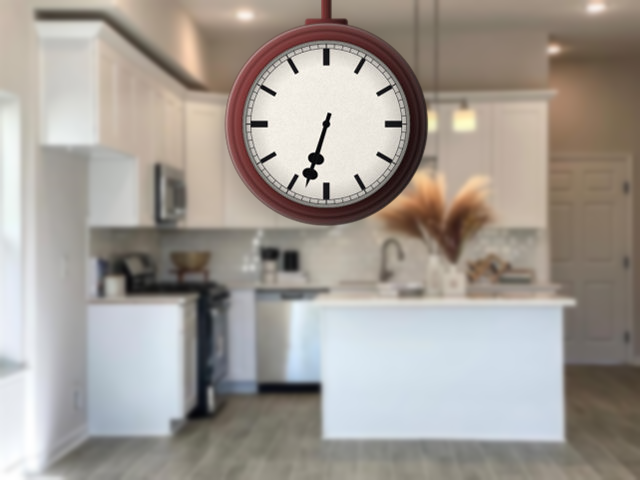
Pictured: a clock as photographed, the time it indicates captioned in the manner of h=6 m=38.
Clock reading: h=6 m=33
